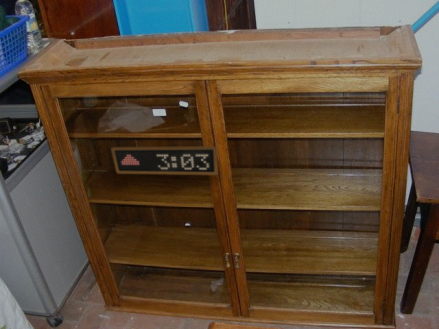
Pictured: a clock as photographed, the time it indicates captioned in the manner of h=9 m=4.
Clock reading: h=3 m=3
